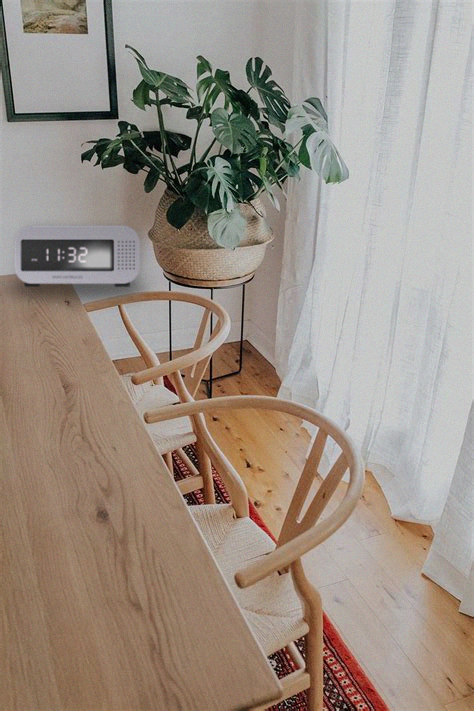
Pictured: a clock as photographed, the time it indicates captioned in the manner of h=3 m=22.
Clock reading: h=11 m=32
